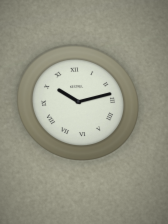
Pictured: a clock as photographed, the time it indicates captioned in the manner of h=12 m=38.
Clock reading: h=10 m=13
